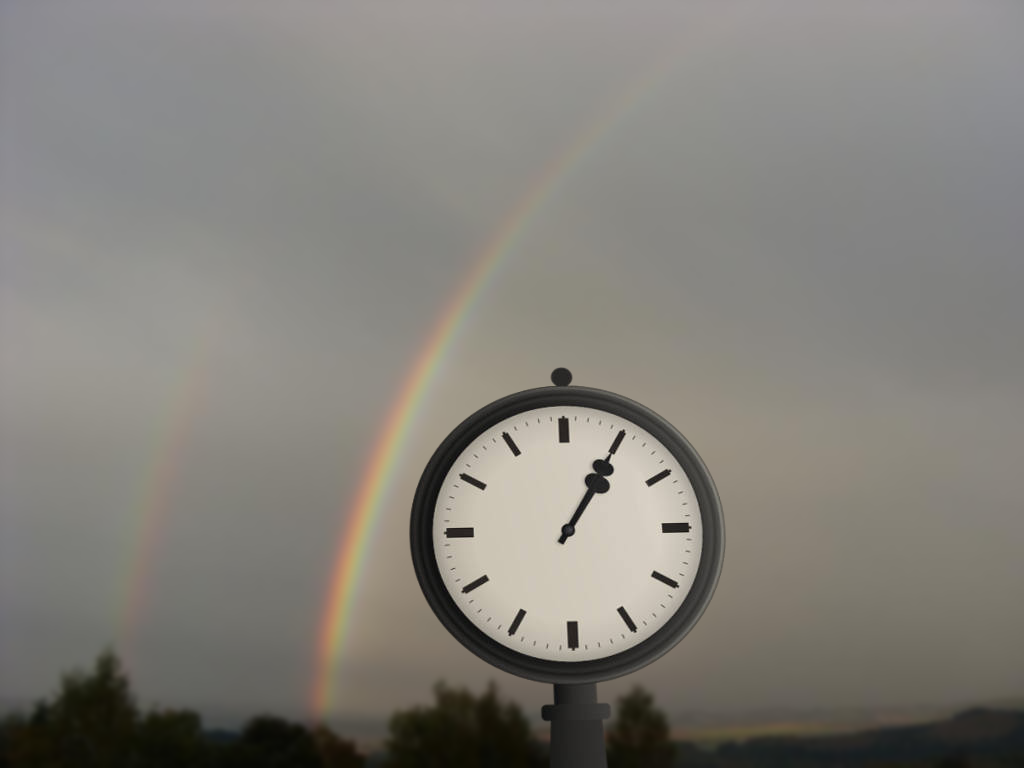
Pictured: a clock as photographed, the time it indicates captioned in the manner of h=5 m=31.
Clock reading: h=1 m=5
